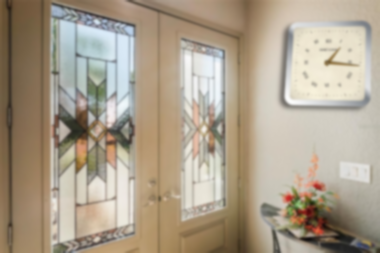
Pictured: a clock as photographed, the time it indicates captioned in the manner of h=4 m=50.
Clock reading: h=1 m=16
